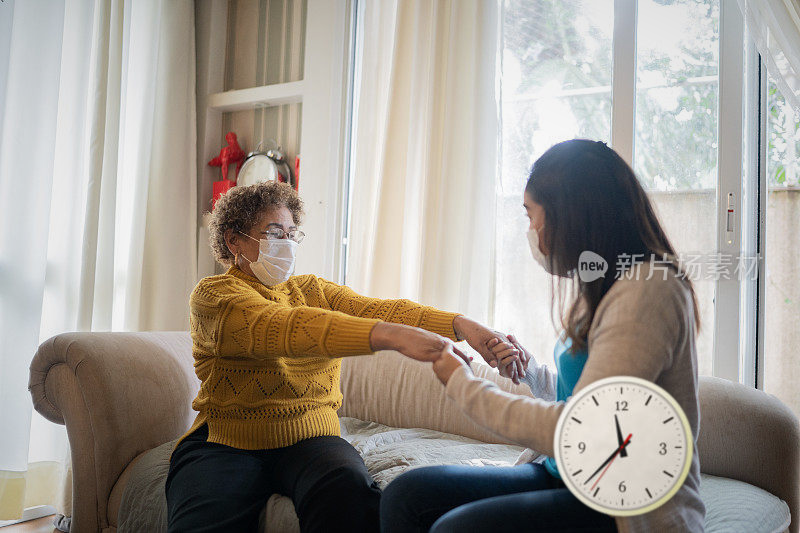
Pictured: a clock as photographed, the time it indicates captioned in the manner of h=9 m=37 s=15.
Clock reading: h=11 m=37 s=36
